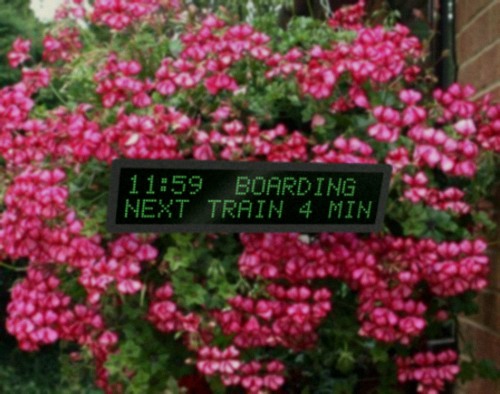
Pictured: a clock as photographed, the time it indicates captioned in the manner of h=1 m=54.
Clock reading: h=11 m=59
